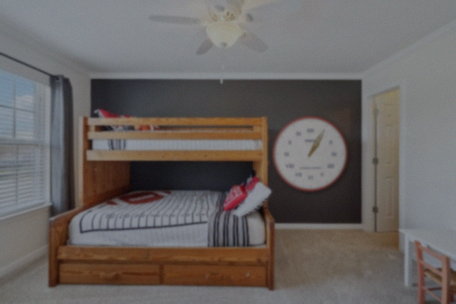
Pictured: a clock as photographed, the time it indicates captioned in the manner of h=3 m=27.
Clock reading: h=1 m=5
